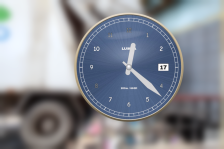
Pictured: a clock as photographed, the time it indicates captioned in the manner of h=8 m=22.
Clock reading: h=12 m=22
